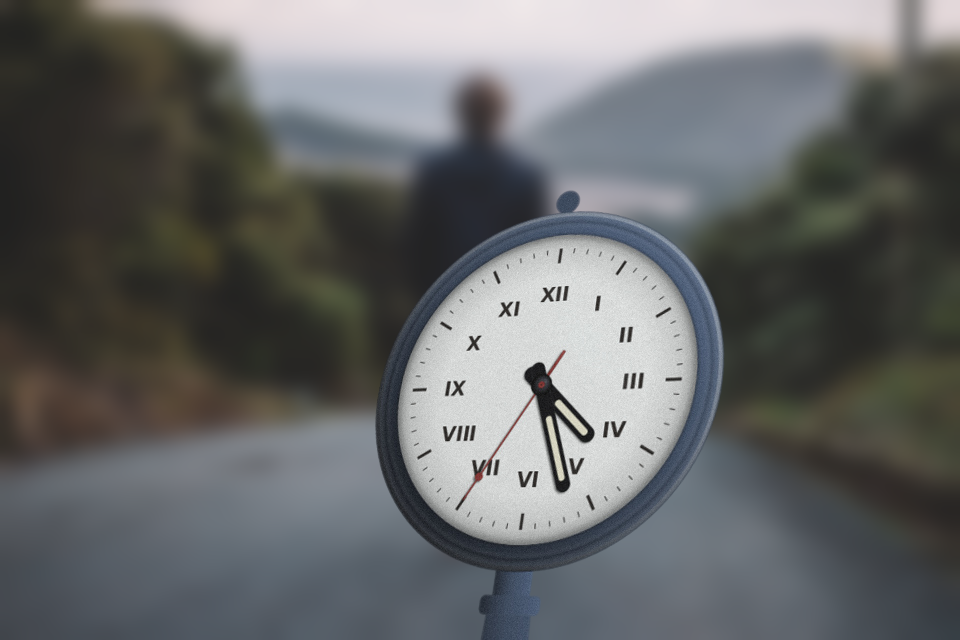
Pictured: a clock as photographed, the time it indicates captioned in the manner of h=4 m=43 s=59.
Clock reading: h=4 m=26 s=35
